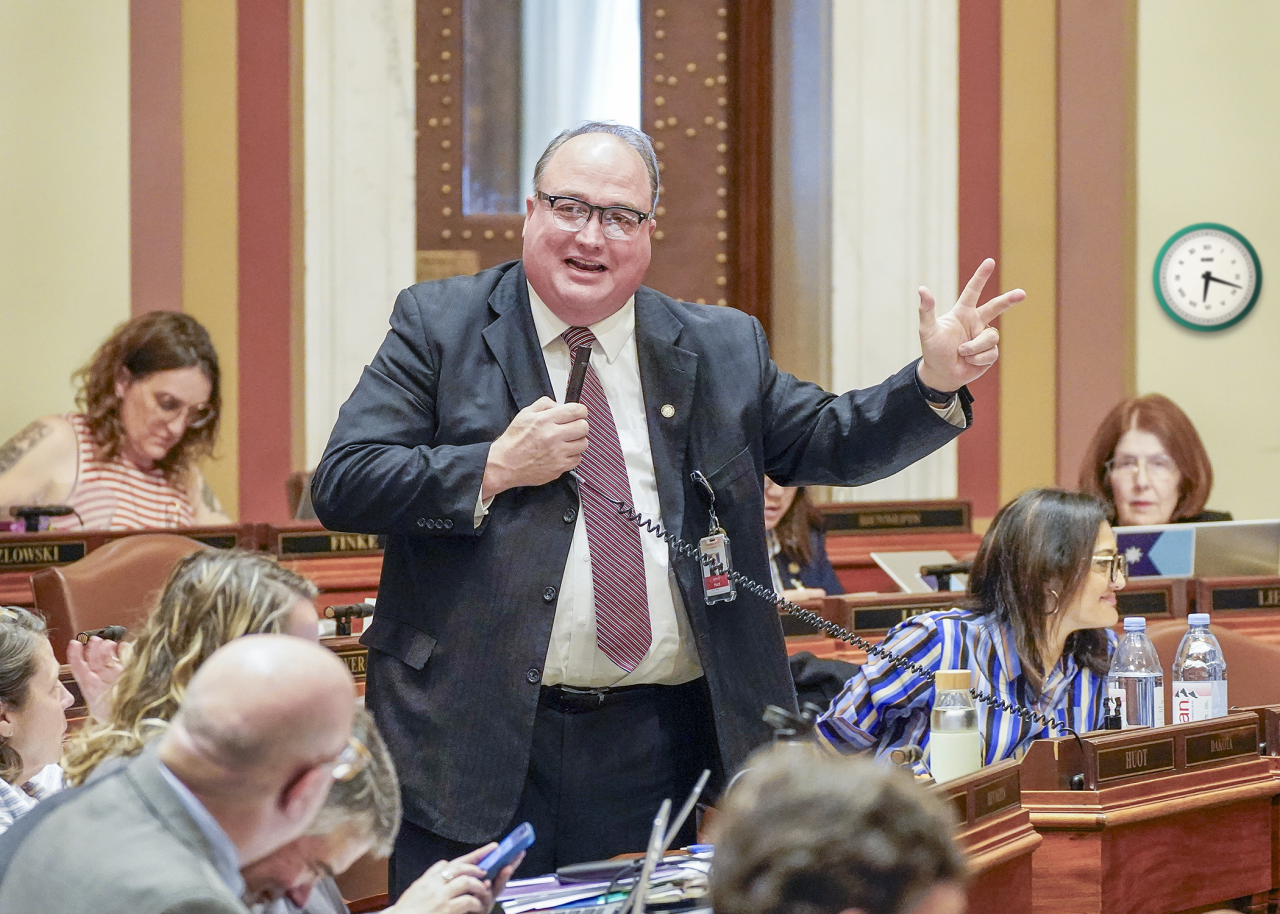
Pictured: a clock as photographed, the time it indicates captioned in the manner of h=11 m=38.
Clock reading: h=6 m=18
